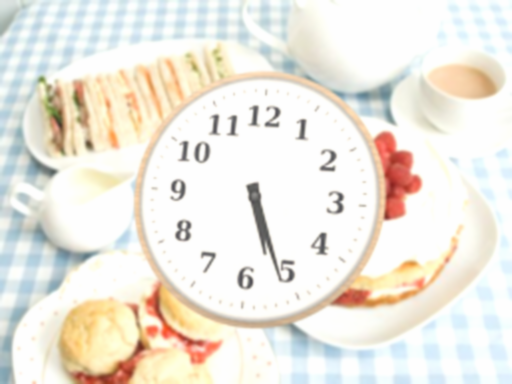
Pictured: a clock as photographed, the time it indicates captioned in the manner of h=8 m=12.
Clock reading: h=5 m=26
